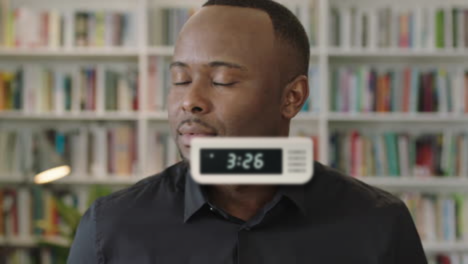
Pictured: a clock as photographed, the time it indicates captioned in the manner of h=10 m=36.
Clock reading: h=3 m=26
